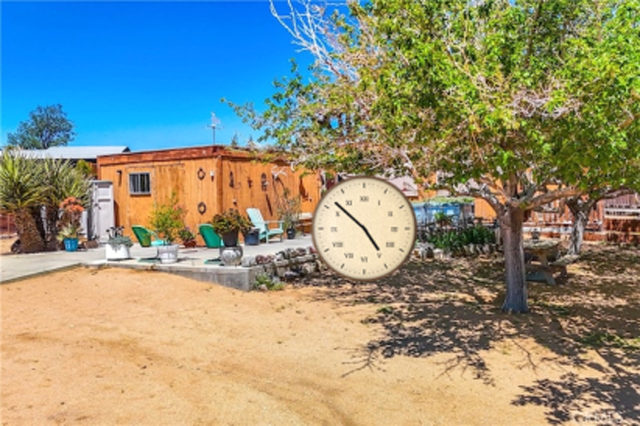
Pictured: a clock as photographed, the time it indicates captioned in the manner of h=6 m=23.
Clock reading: h=4 m=52
